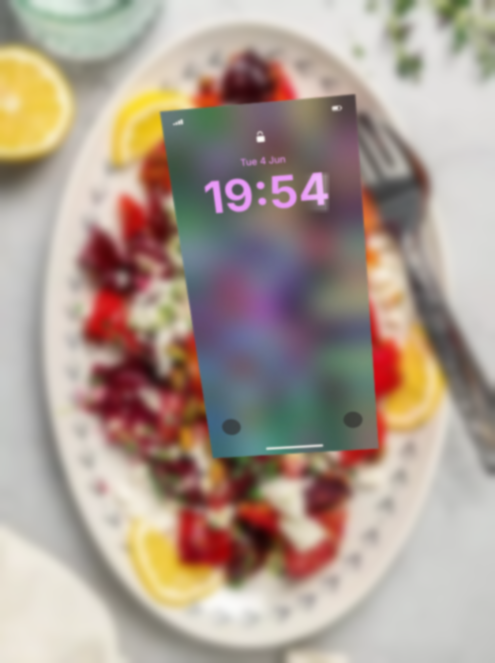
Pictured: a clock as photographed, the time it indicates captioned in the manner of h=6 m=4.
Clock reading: h=19 m=54
